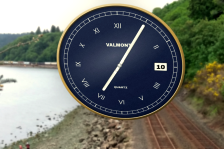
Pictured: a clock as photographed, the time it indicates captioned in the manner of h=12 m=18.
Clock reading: h=7 m=5
